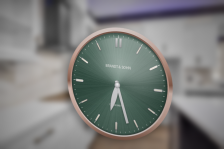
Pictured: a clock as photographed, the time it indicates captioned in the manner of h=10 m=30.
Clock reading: h=6 m=27
